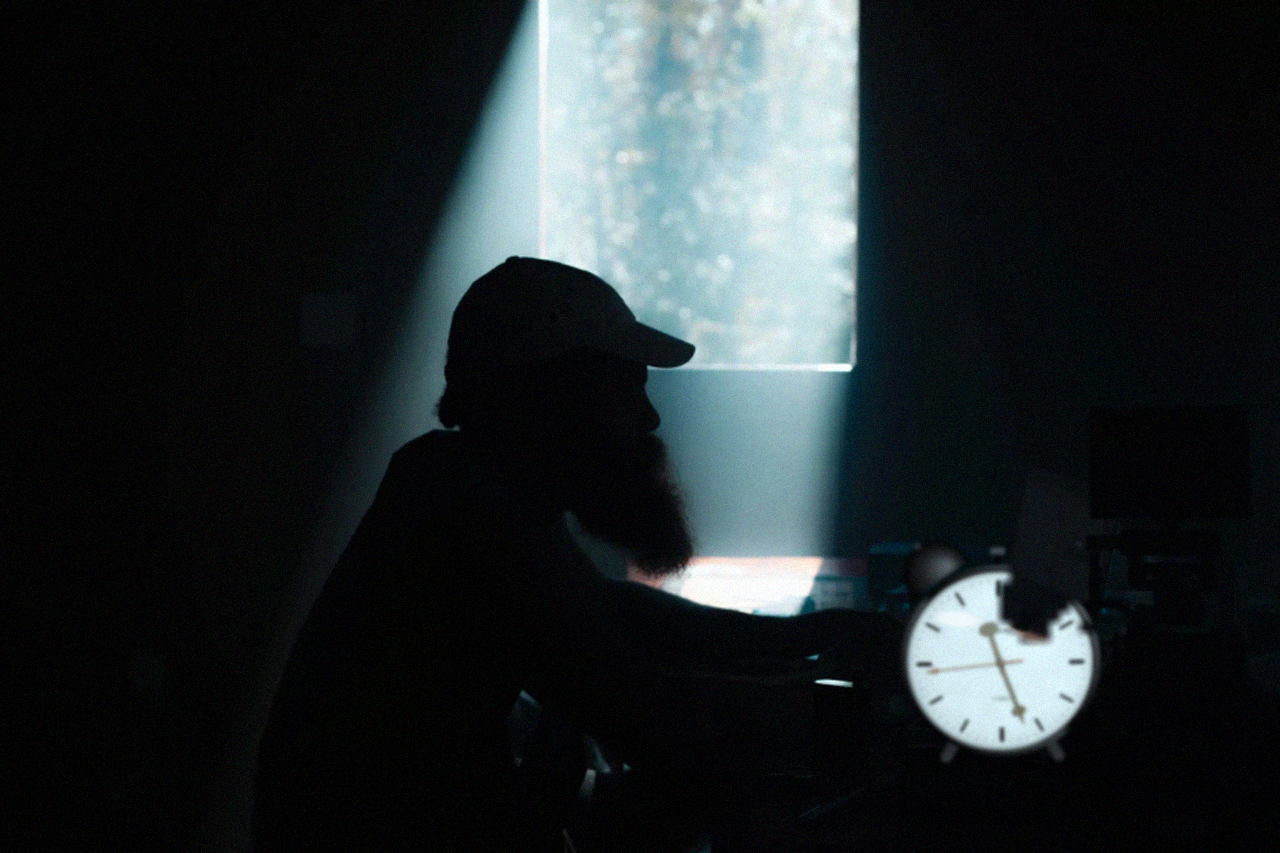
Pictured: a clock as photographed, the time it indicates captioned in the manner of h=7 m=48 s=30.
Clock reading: h=11 m=26 s=44
